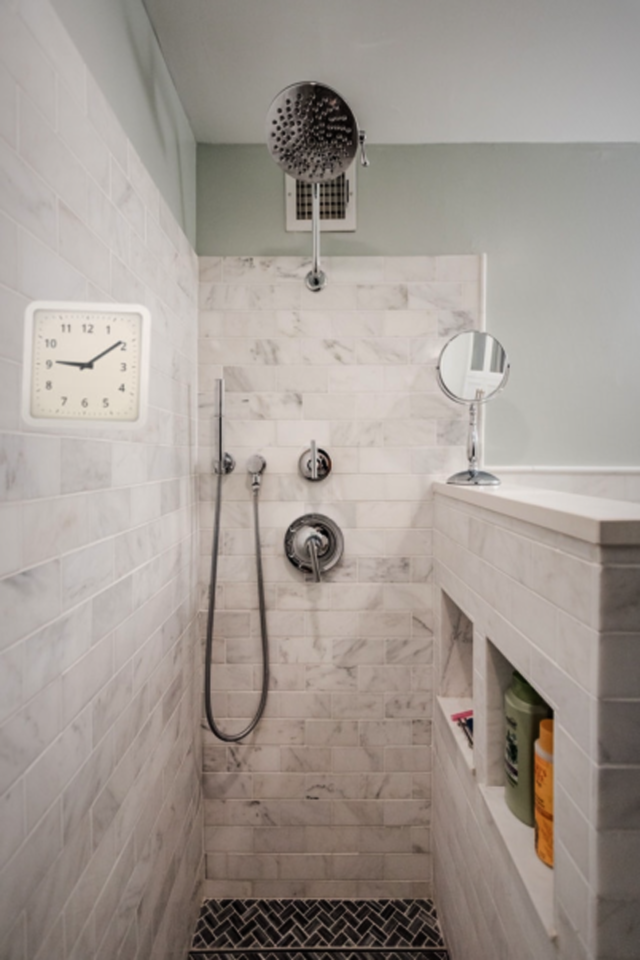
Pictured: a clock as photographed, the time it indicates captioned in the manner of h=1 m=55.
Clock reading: h=9 m=9
